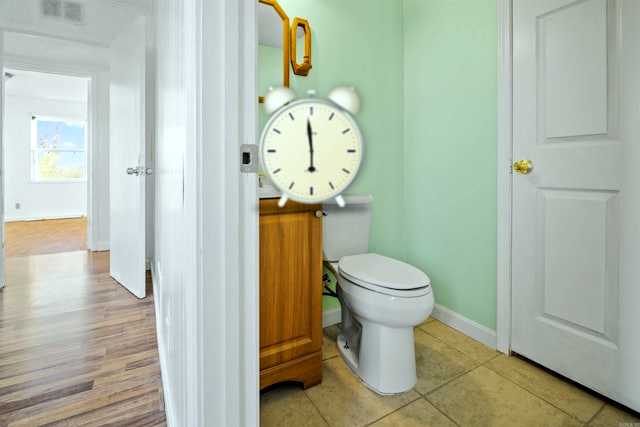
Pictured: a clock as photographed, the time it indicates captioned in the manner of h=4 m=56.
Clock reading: h=5 m=59
